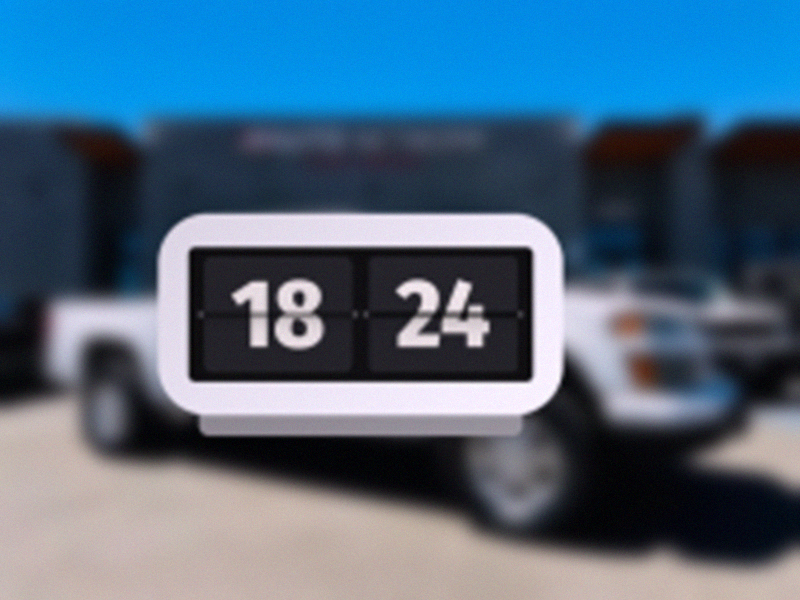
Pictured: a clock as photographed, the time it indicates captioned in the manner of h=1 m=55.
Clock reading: h=18 m=24
